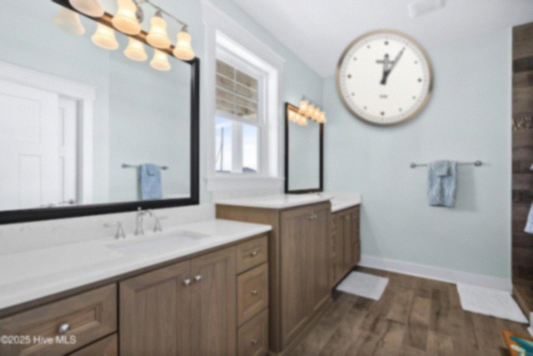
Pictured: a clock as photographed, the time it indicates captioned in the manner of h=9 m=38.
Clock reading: h=12 m=5
